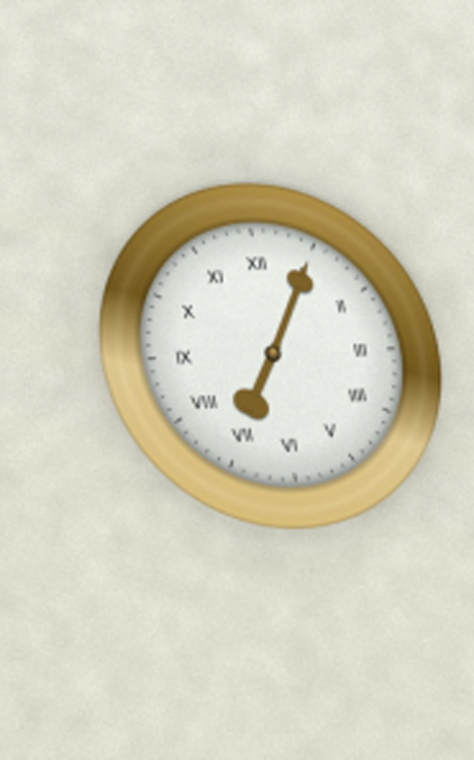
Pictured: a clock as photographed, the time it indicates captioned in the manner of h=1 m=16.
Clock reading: h=7 m=5
